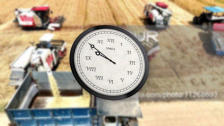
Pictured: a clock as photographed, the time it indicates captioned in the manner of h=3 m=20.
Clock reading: h=9 m=51
